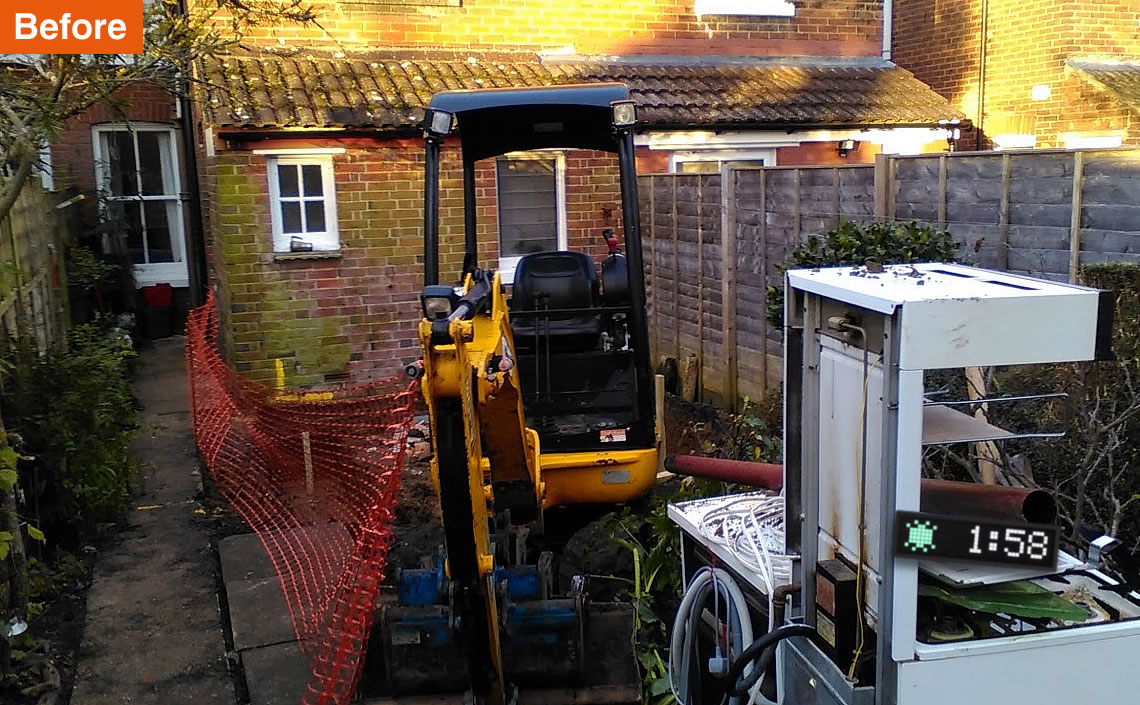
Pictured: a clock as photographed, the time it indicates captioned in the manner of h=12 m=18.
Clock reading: h=1 m=58
